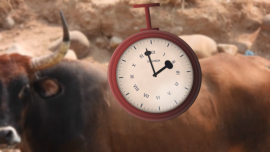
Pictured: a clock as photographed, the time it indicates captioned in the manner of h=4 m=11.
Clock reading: h=1 m=58
